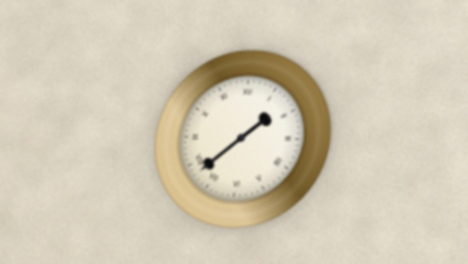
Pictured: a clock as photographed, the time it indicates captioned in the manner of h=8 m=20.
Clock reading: h=1 m=38
